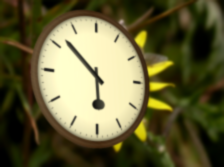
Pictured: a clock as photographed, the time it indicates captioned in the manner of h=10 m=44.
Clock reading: h=5 m=52
